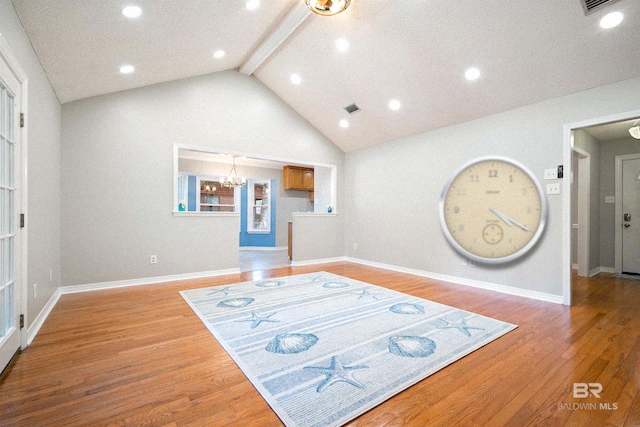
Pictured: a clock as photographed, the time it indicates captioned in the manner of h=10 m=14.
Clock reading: h=4 m=20
